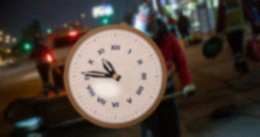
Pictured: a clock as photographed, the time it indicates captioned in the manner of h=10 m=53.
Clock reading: h=10 m=46
